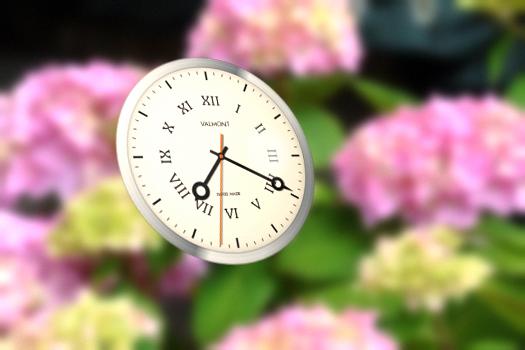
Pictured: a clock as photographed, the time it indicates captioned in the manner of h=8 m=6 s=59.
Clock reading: h=7 m=19 s=32
